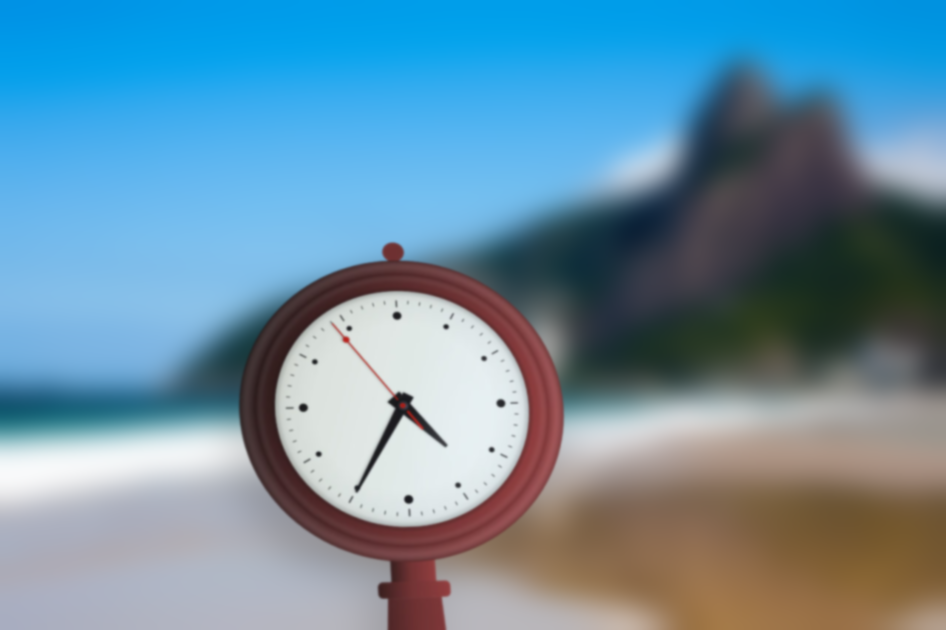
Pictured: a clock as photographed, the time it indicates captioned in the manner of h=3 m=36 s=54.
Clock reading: h=4 m=34 s=54
